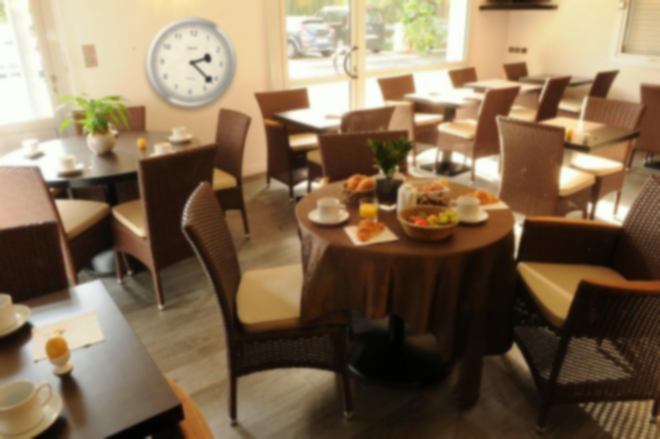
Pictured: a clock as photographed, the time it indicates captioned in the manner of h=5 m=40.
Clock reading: h=2 m=22
